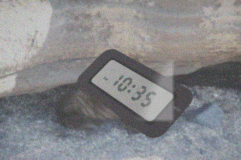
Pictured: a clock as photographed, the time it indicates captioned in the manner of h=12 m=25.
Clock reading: h=10 m=35
